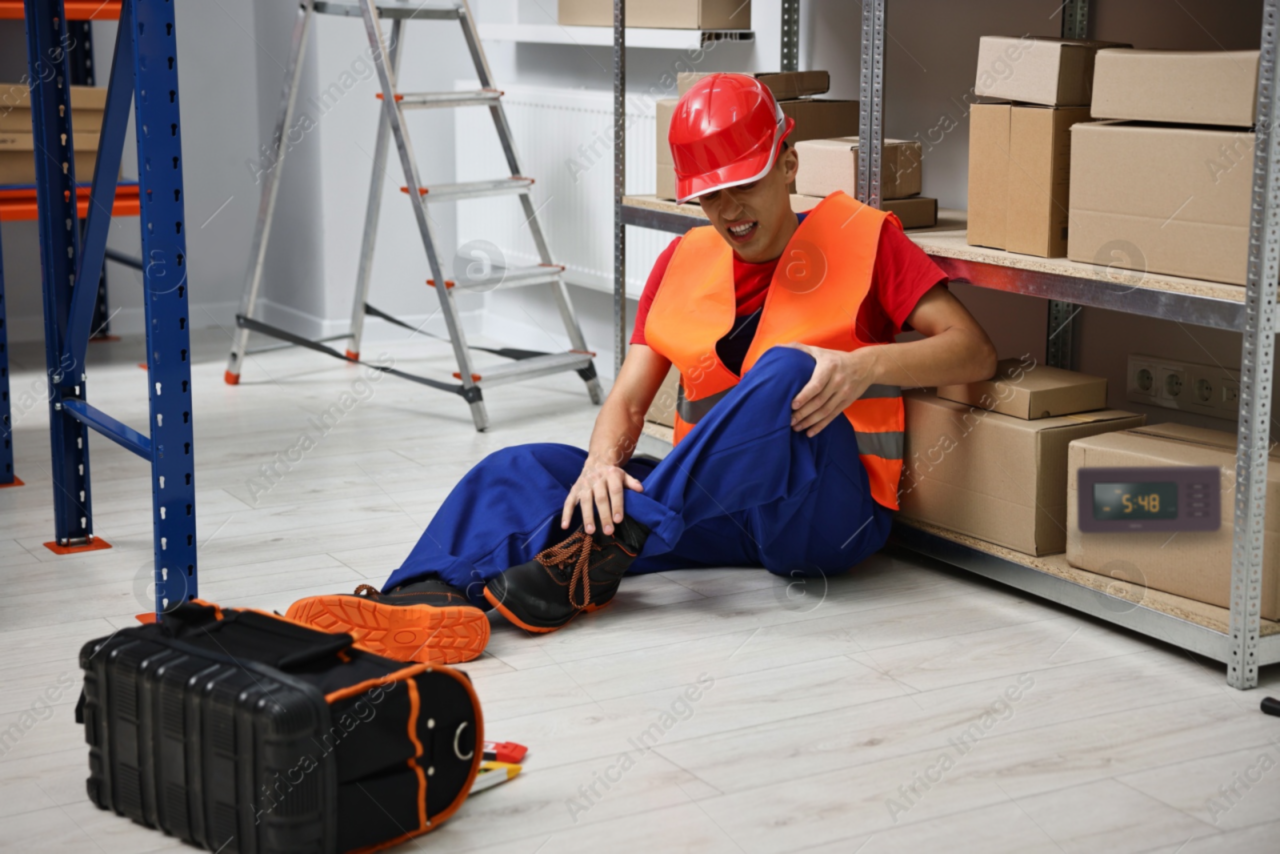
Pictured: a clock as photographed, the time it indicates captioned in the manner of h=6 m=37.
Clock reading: h=5 m=48
